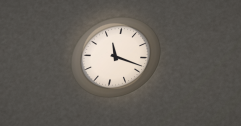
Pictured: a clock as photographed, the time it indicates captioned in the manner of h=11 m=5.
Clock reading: h=11 m=18
